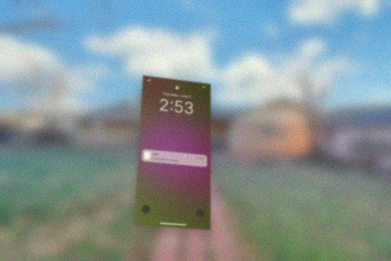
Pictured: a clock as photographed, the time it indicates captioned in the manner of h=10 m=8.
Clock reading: h=2 m=53
